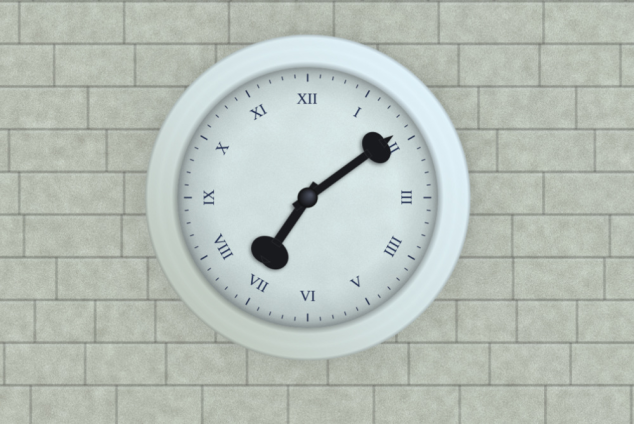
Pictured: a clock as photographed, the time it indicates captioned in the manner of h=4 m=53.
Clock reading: h=7 m=9
